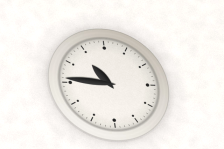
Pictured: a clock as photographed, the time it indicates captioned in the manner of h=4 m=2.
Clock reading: h=10 m=46
